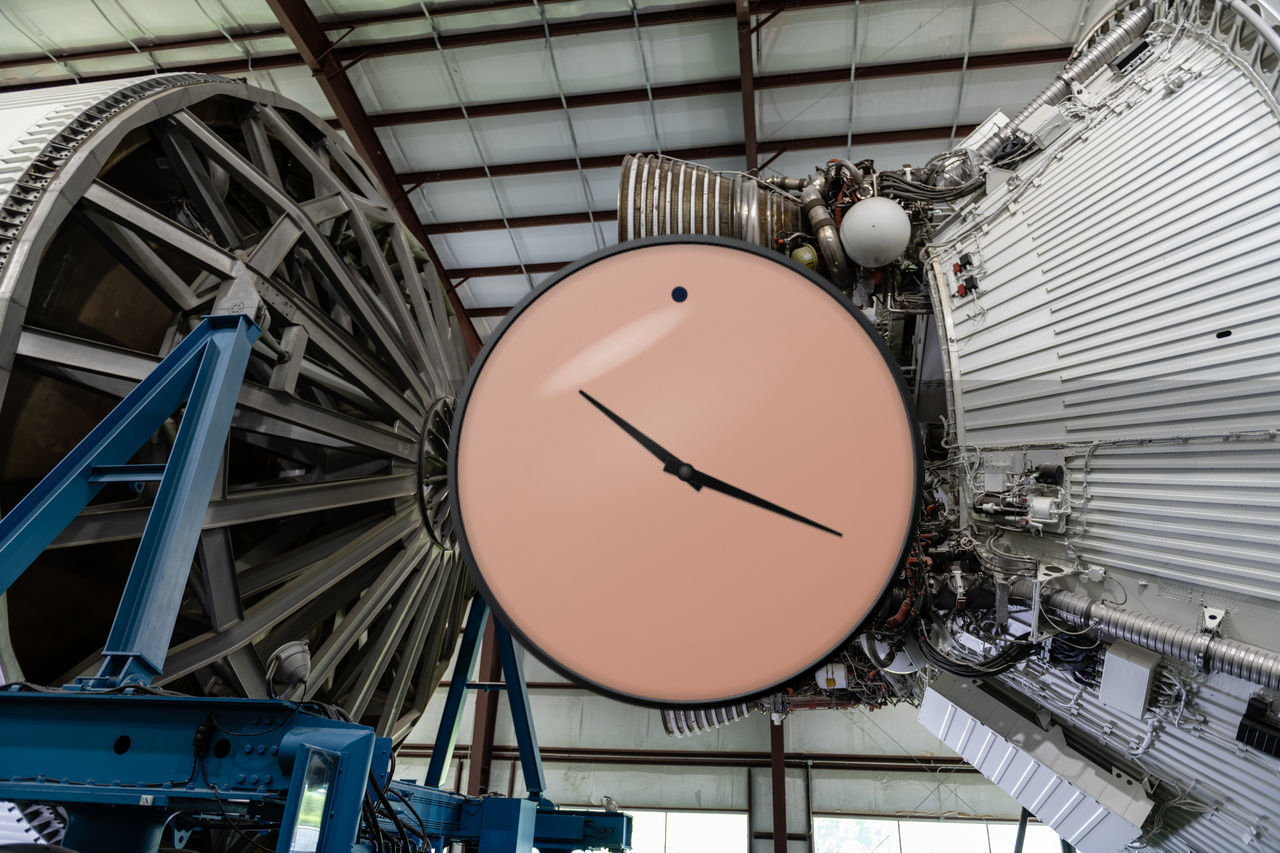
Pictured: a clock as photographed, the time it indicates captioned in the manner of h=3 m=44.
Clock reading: h=10 m=19
